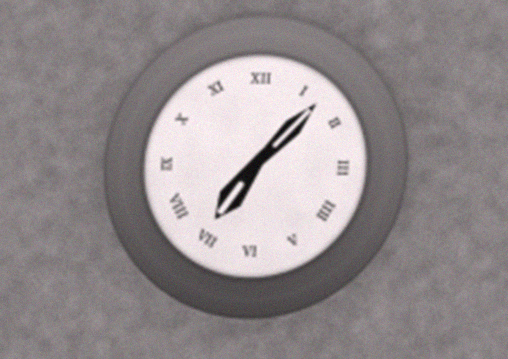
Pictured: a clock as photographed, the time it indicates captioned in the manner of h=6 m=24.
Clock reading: h=7 m=7
